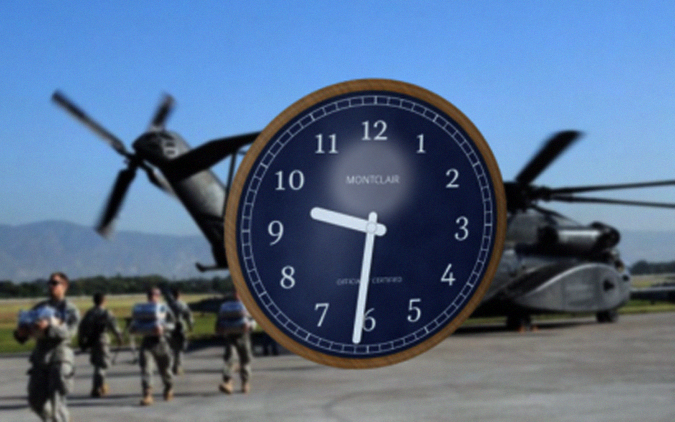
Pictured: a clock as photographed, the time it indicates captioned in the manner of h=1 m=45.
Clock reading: h=9 m=31
